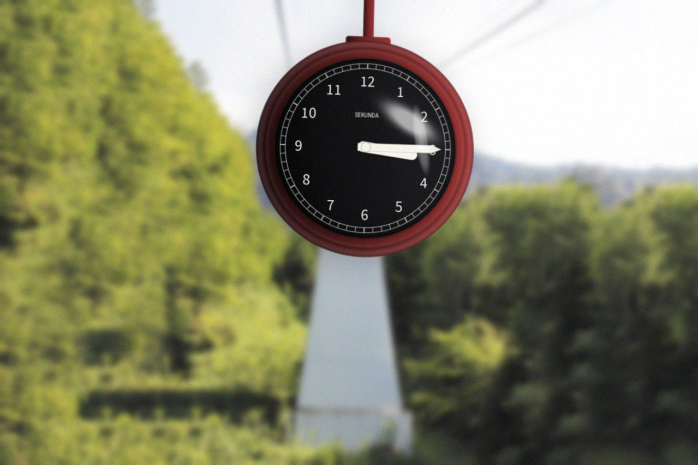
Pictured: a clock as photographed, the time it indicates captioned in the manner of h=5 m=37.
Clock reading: h=3 m=15
